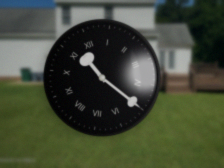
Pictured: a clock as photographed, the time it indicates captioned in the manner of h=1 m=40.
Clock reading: h=11 m=25
